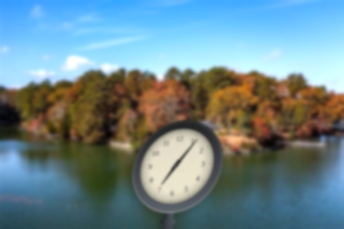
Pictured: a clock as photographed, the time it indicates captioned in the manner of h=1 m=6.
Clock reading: h=7 m=6
